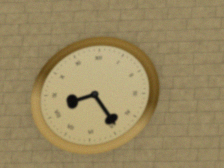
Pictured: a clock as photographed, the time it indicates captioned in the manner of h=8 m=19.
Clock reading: h=8 m=24
